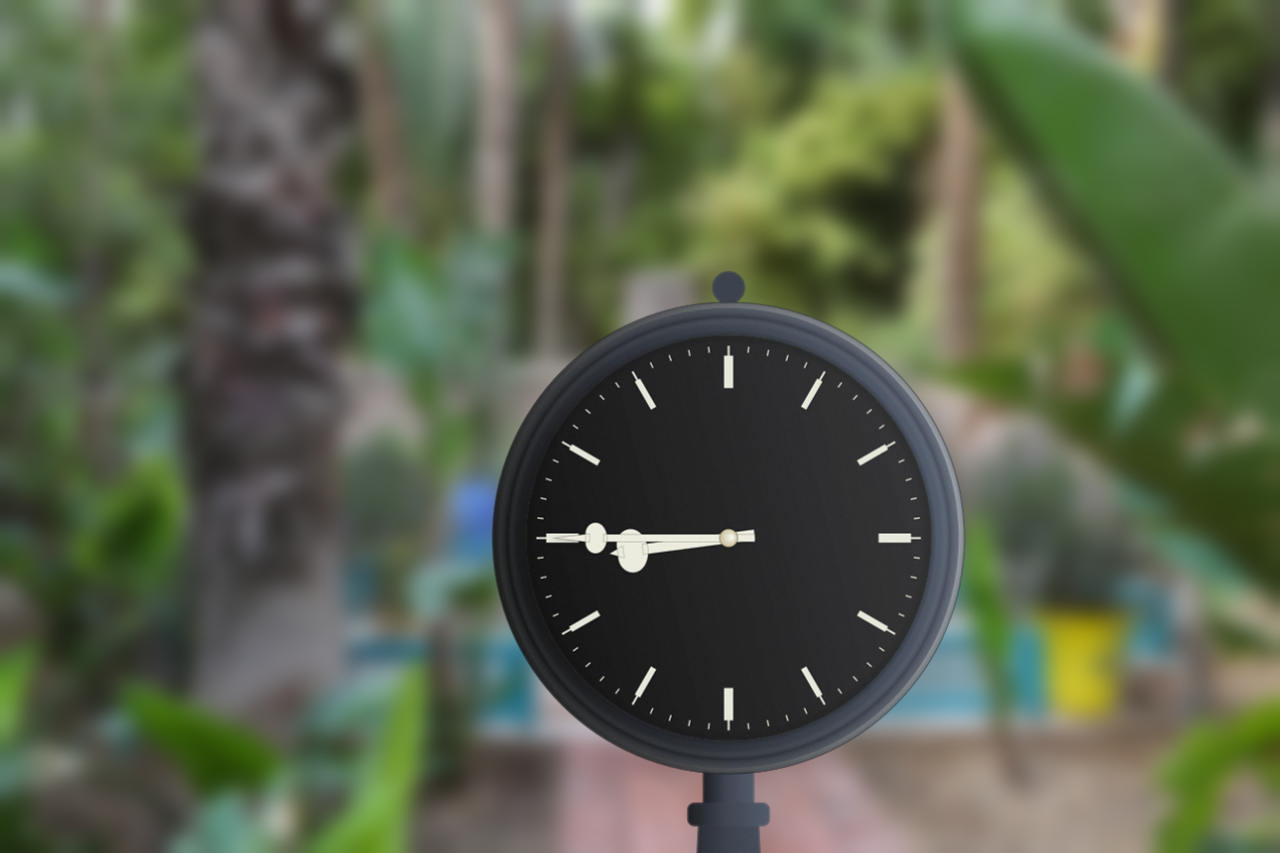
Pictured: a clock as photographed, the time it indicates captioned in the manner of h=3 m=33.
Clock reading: h=8 m=45
